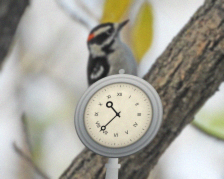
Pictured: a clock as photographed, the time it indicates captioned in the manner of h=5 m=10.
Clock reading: h=10 m=37
